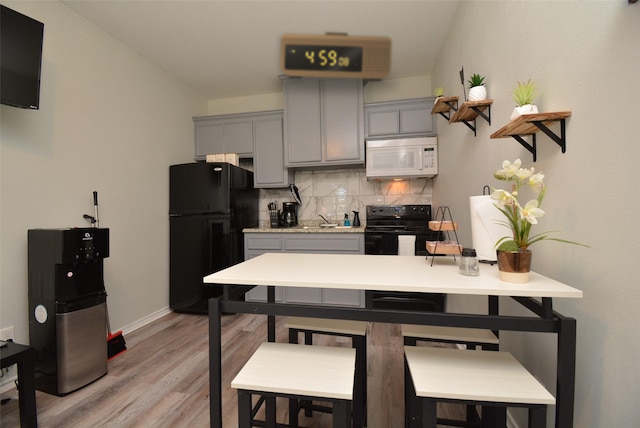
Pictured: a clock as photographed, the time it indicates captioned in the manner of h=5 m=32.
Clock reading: h=4 m=59
